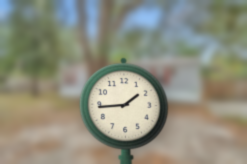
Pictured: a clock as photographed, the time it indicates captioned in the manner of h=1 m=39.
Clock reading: h=1 m=44
